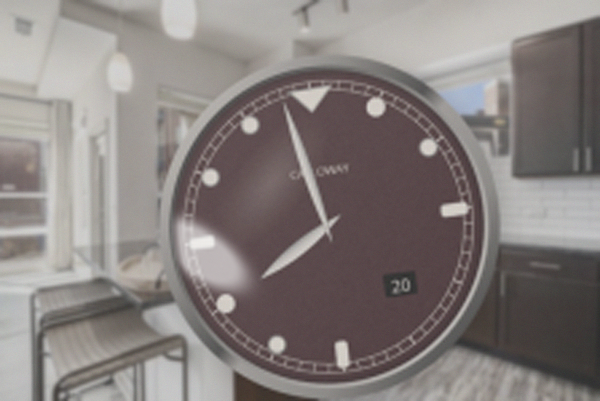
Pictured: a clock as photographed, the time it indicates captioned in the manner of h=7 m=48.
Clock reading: h=7 m=58
